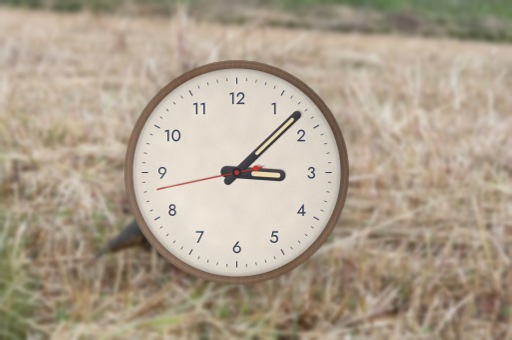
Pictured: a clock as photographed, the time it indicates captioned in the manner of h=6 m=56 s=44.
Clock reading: h=3 m=7 s=43
